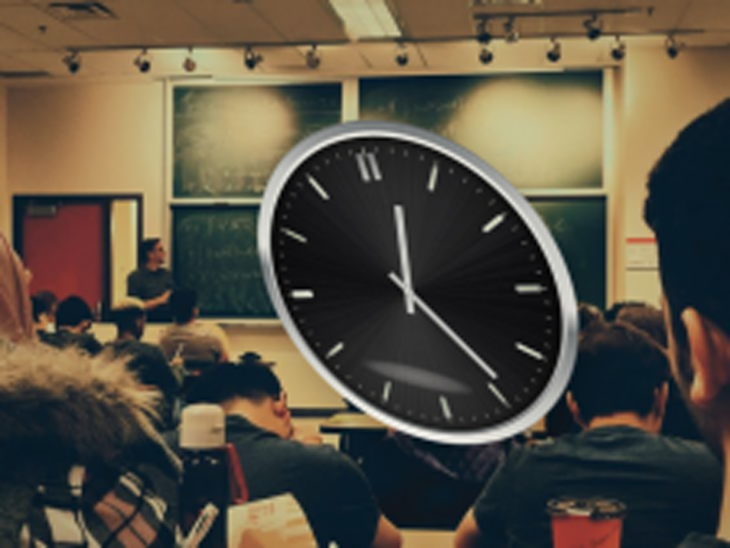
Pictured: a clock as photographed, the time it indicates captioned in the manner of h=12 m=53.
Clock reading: h=12 m=24
